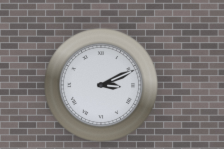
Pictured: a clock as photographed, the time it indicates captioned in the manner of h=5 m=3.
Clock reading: h=3 m=11
